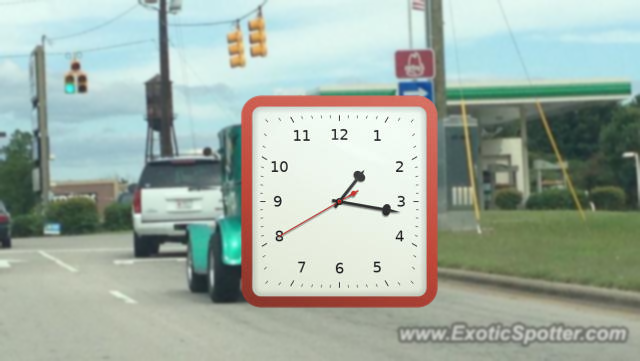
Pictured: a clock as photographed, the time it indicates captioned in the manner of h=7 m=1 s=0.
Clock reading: h=1 m=16 s=40
